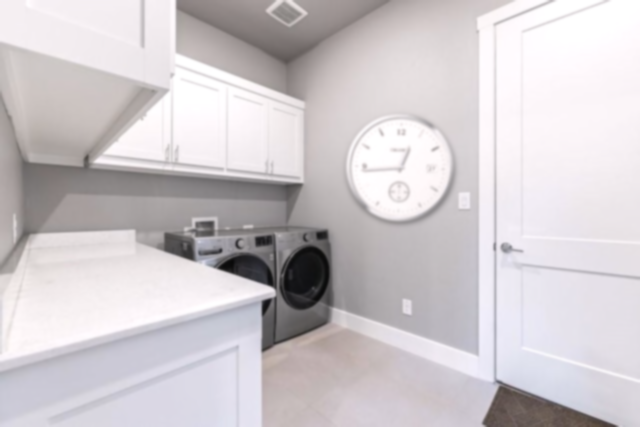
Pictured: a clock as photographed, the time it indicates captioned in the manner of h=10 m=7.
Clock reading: h=12 m=44
